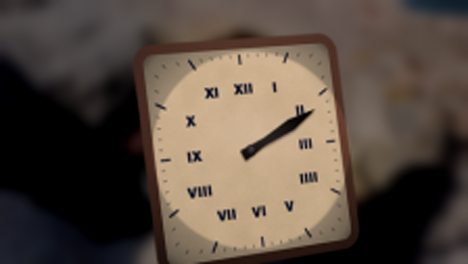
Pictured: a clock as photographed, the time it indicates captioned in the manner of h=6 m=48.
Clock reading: h=2 m=11
